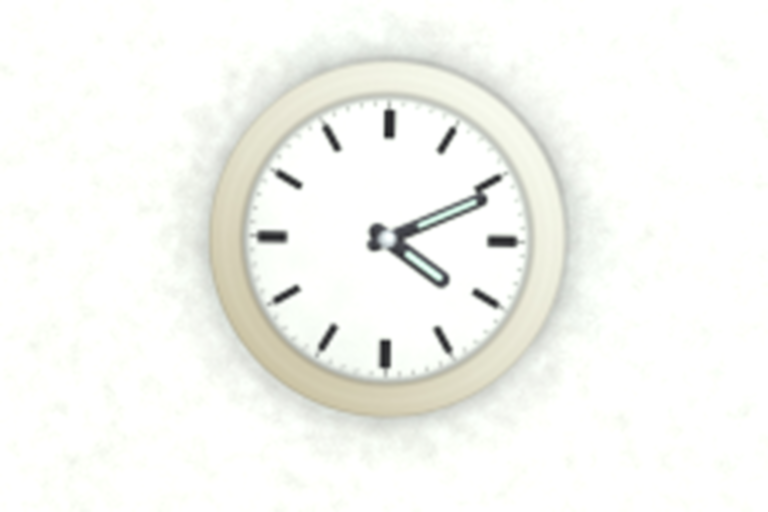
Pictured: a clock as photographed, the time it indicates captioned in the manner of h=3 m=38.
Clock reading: h=4 m=11
